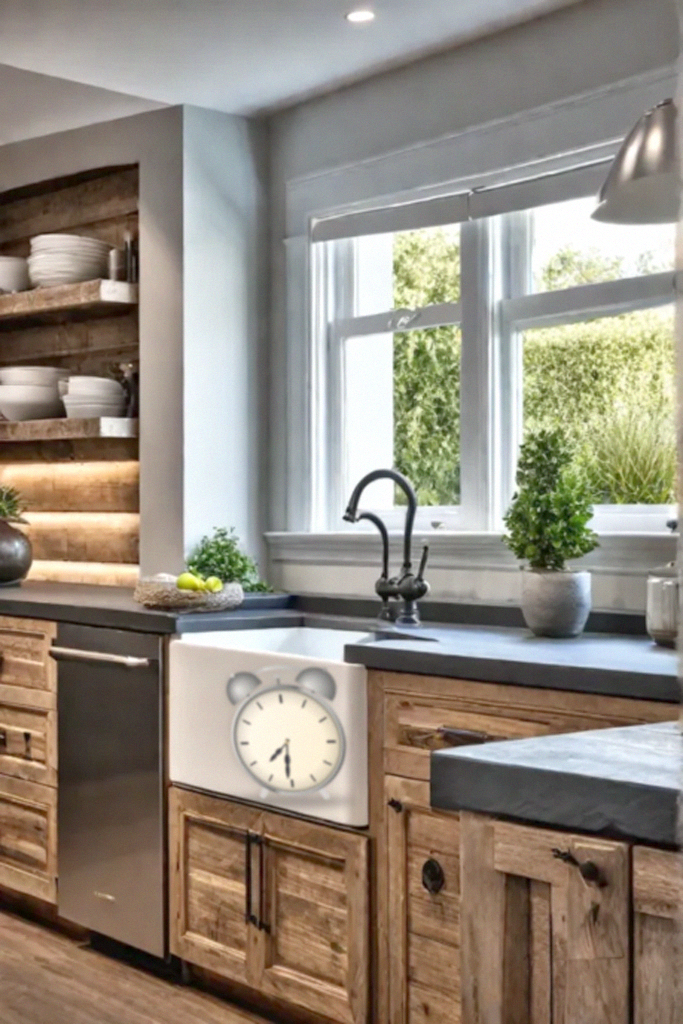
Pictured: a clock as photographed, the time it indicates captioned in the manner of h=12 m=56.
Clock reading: h=7 m=31
